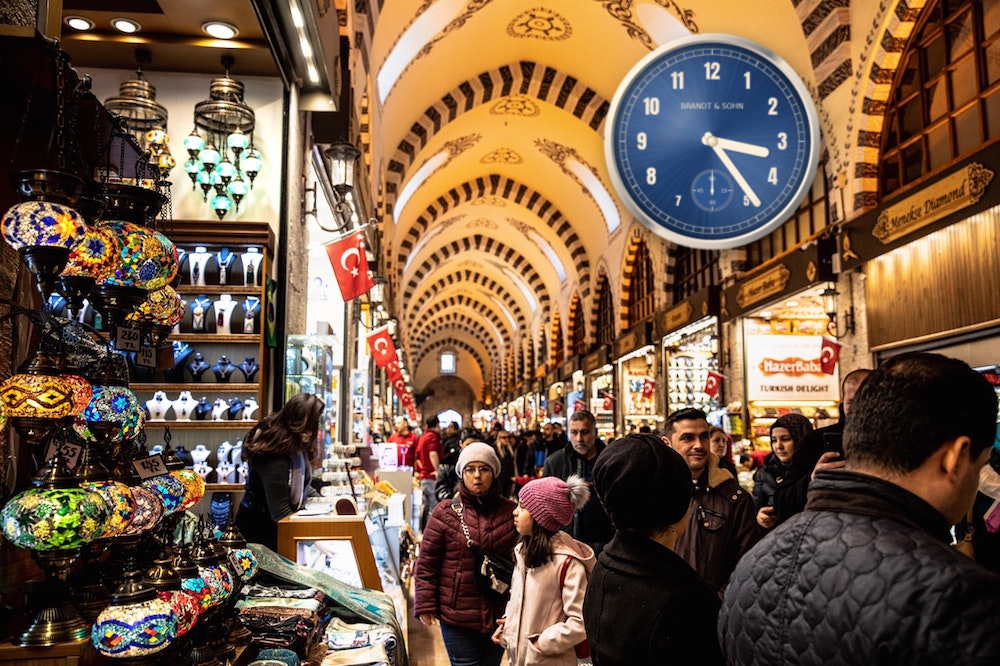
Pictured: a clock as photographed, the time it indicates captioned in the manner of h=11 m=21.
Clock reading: h=3 m=24
